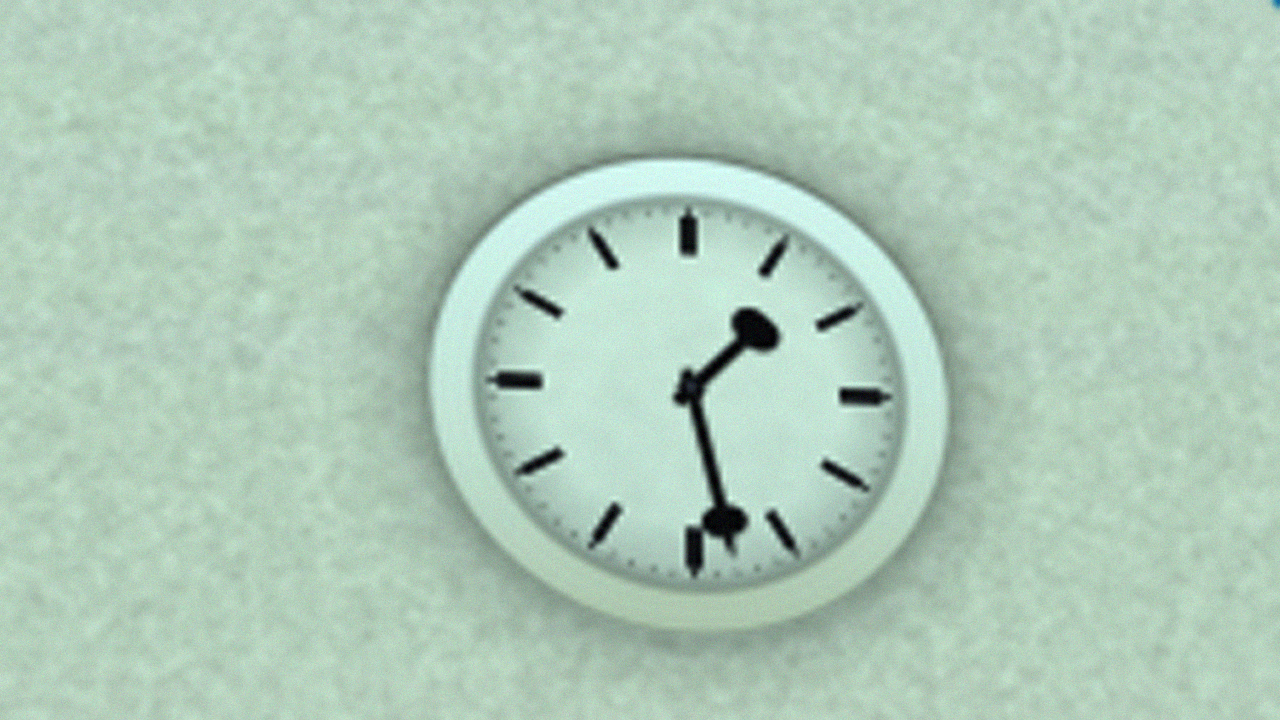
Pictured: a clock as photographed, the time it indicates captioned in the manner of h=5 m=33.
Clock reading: h=1 m=28
